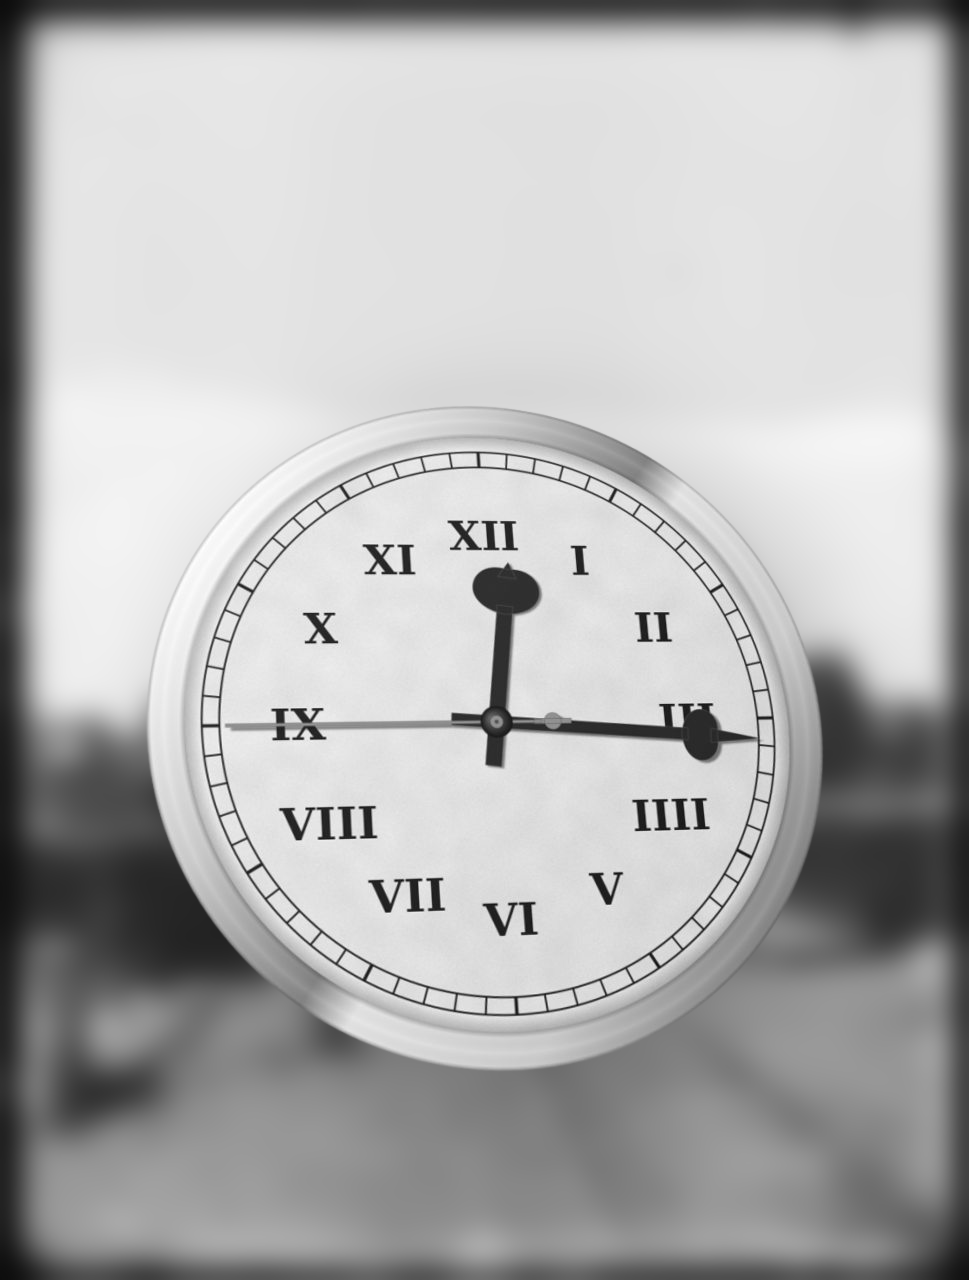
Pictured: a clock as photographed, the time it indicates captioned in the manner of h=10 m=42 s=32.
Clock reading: h=12 m=15 s=45
